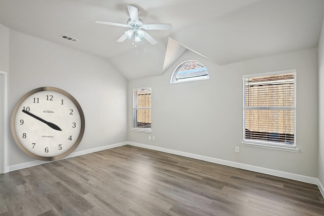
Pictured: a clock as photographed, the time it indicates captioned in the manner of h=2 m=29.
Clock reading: h=3 m=49
